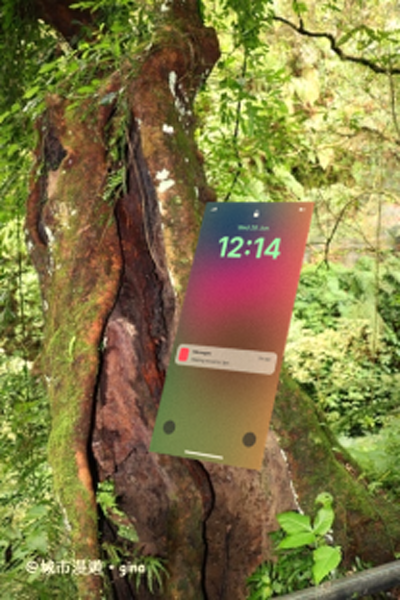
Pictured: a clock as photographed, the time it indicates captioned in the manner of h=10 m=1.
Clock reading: h=12 m=14
